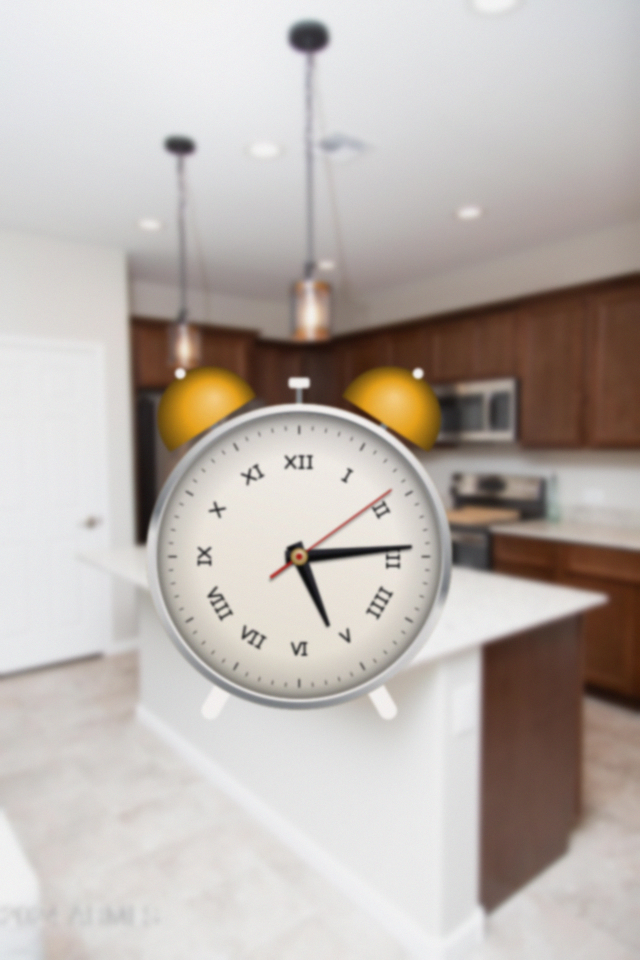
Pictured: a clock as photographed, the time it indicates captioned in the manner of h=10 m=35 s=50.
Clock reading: h=5 m=14 s=9
